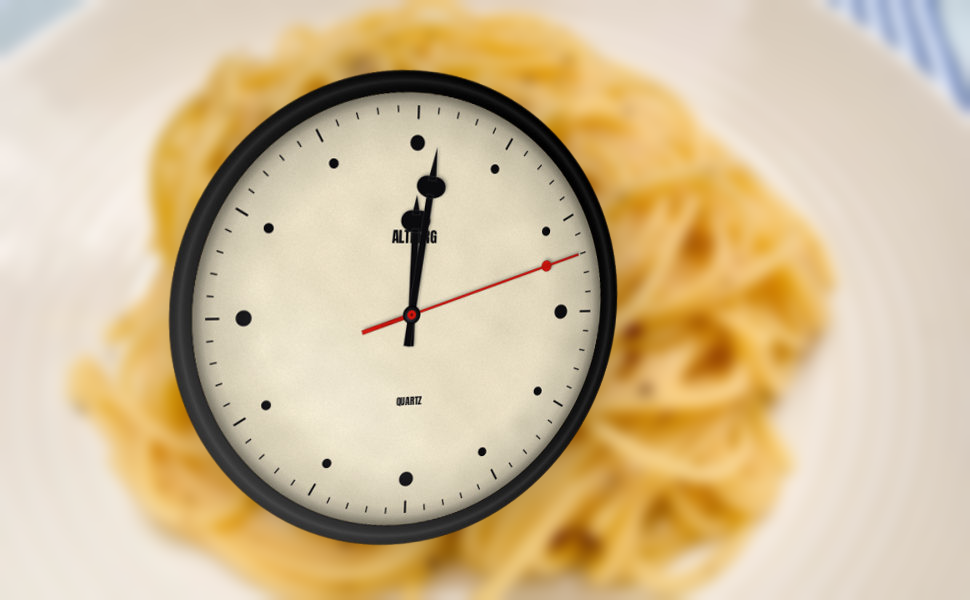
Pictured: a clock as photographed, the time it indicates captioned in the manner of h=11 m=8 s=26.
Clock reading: h=12 m=1 s=12
